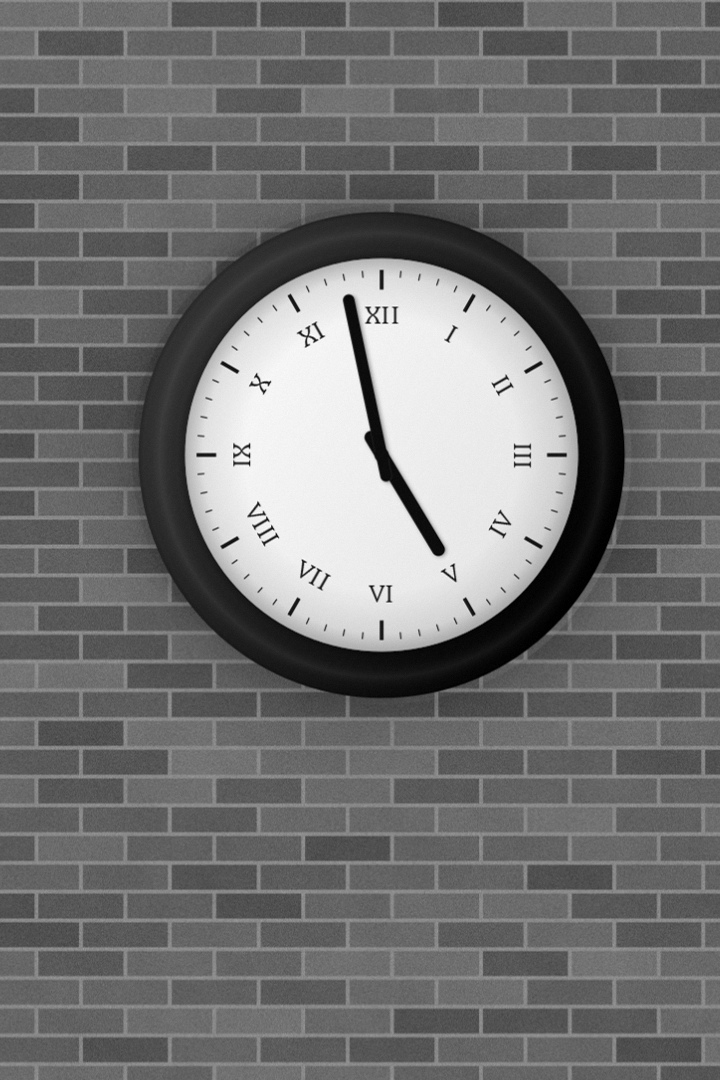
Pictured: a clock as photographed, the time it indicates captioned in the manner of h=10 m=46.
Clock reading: h=4 m=58
